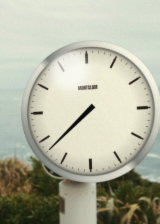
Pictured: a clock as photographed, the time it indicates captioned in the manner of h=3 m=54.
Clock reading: h=7 m=38
